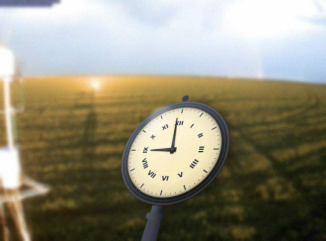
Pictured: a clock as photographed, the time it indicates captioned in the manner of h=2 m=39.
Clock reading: h=8 m=59
